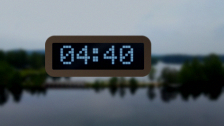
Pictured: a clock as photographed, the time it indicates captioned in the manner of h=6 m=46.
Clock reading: h=4 m=40
